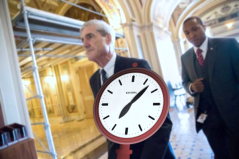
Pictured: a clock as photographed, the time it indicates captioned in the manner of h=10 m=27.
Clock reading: h=7 m=7
